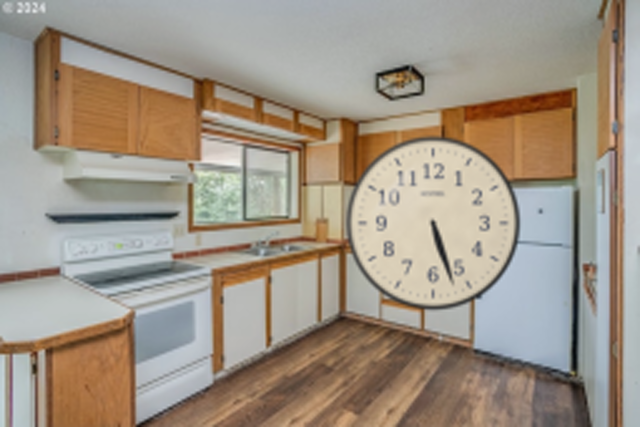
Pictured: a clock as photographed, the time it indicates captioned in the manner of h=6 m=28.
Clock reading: h=5 m=27
